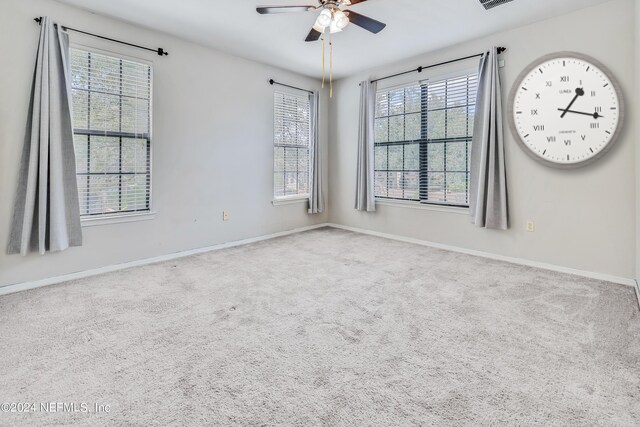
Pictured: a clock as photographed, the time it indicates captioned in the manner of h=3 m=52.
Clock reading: h=1 m=17
